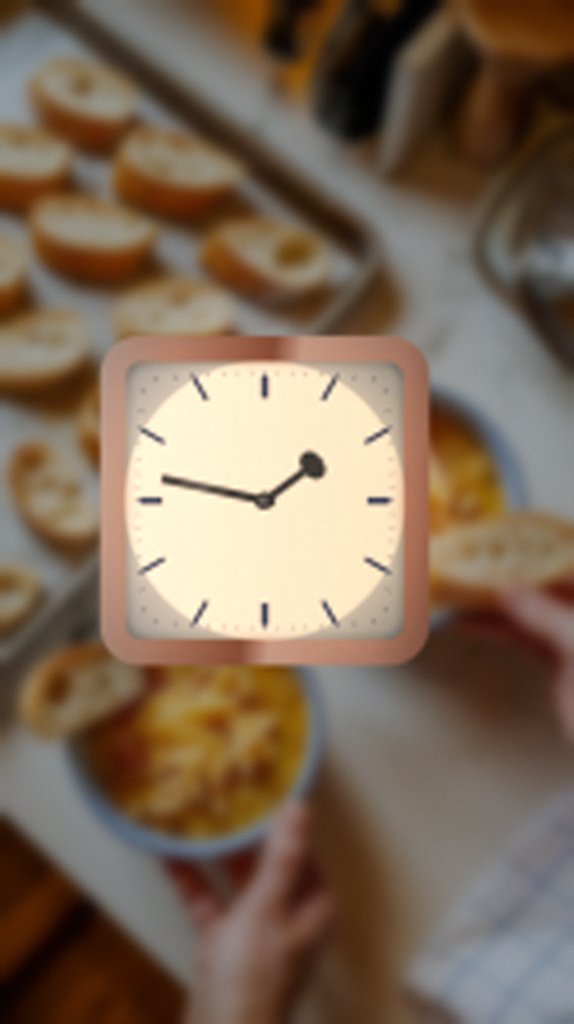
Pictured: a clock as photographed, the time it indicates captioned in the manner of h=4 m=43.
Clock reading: h=1 m=47
